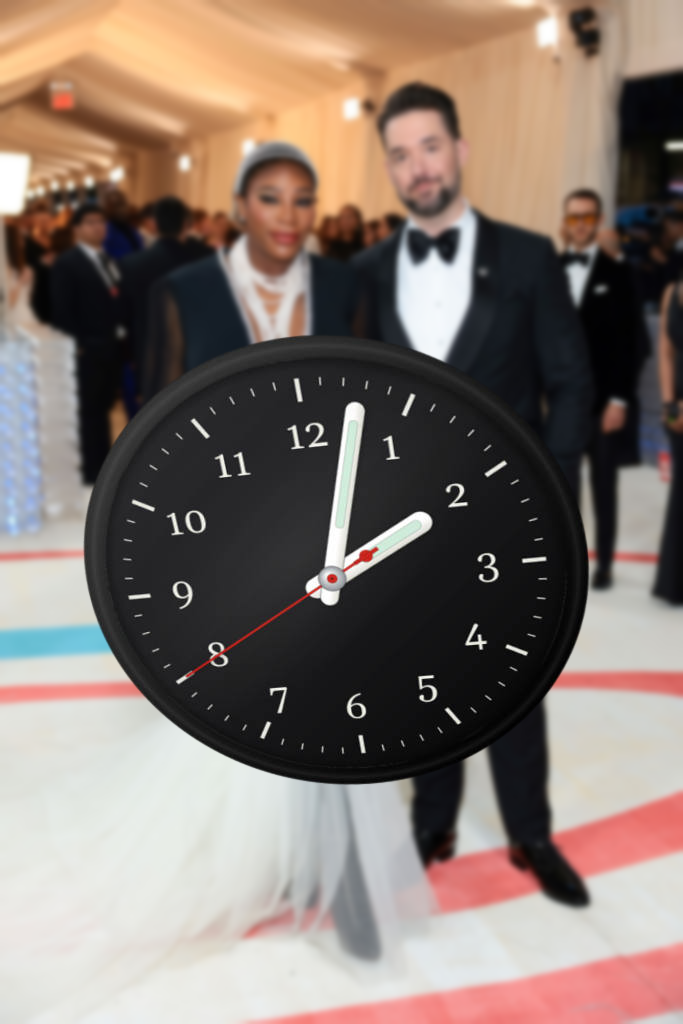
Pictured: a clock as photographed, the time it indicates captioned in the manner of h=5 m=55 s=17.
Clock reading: h=2 m=2 s=40
